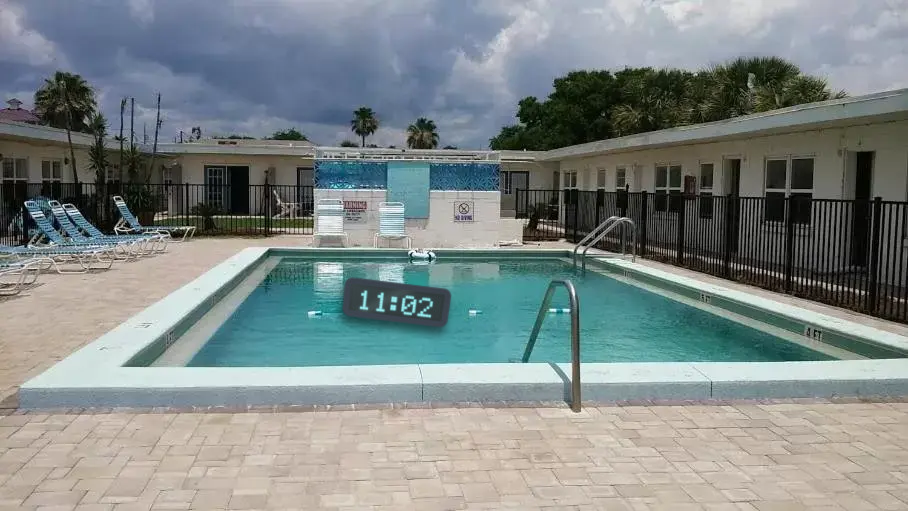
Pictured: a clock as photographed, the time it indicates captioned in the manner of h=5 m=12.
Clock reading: h=11 m=2
